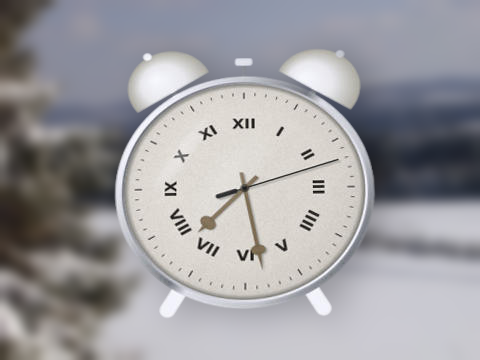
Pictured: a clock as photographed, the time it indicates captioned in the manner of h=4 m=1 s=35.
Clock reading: h=7 m=28 s=12
